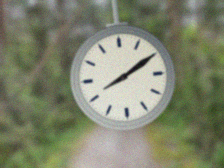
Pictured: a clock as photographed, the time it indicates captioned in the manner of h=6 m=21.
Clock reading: h=8 m=10
